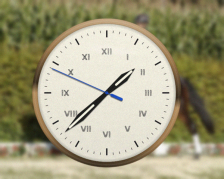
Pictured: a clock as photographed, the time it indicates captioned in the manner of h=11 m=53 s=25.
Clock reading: h=1 m=37 s=49
